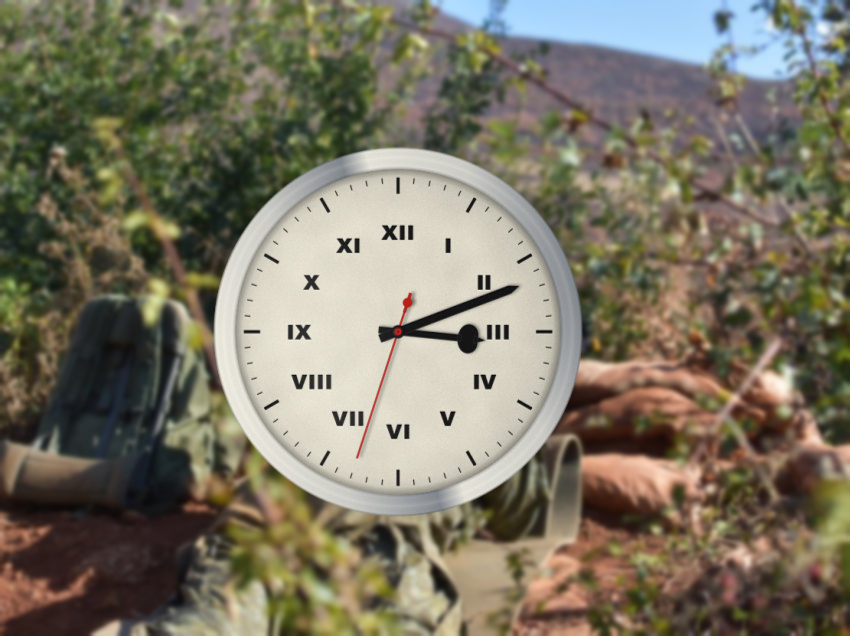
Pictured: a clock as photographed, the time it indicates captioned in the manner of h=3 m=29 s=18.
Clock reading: h=3 m=11 s=33
